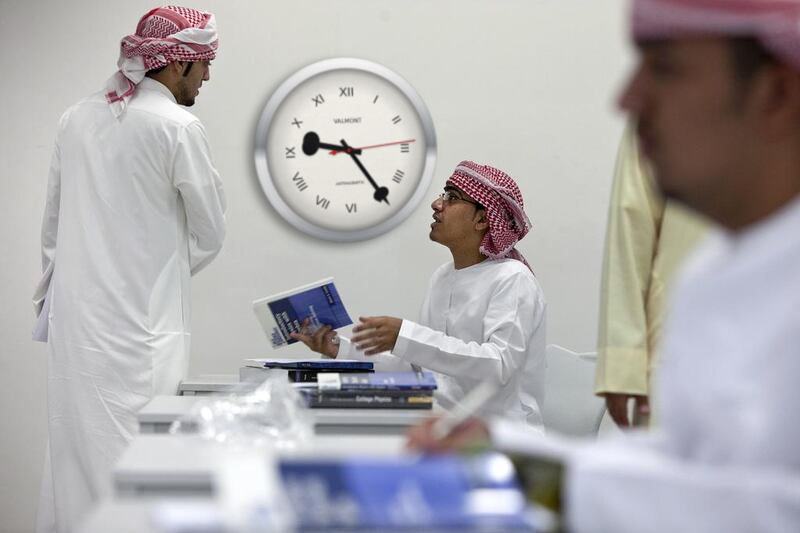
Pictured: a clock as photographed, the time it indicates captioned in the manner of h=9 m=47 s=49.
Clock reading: h=9 m=24 s=14
